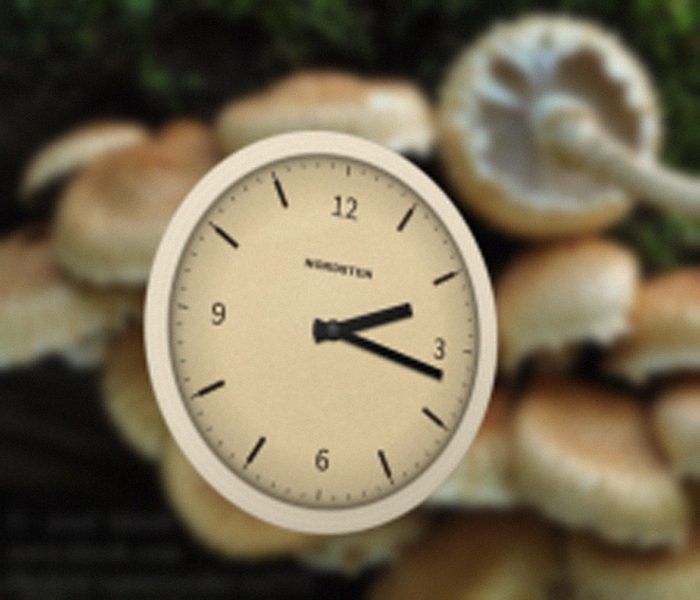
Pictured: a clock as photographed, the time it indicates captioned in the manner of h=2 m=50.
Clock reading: h=2 m=17
